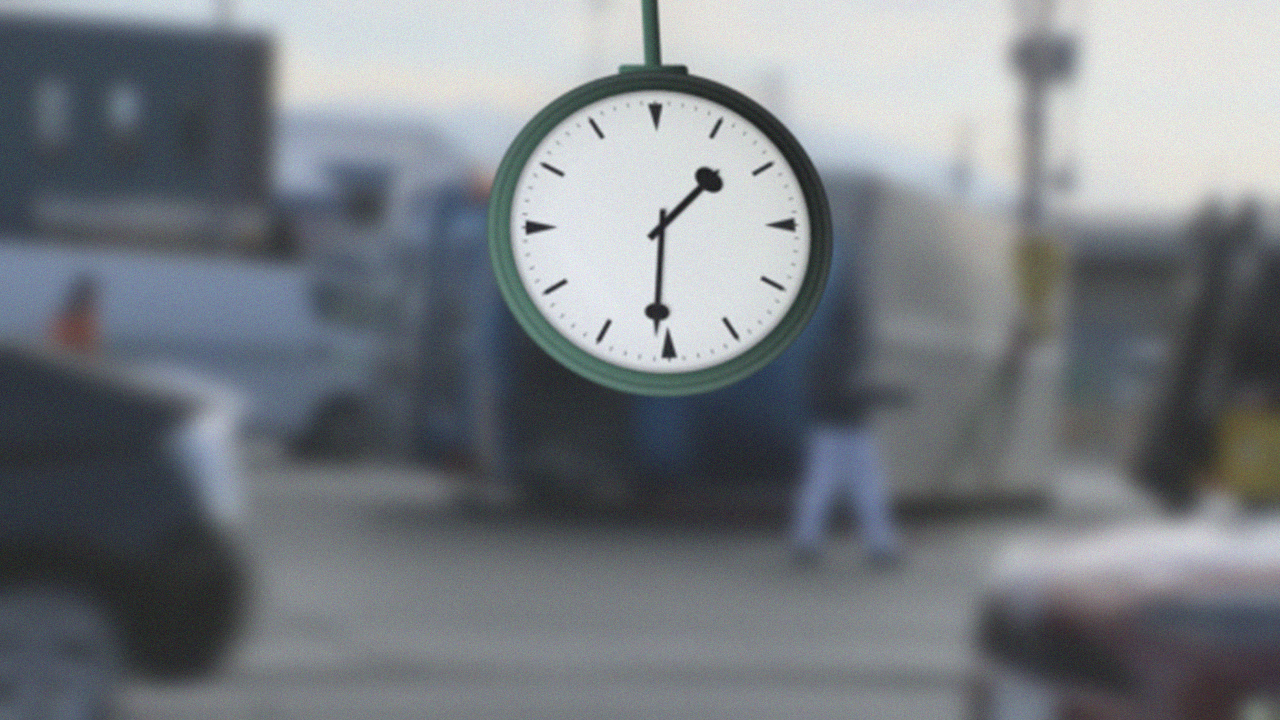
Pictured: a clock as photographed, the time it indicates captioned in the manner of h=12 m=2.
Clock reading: h=1 m=31
